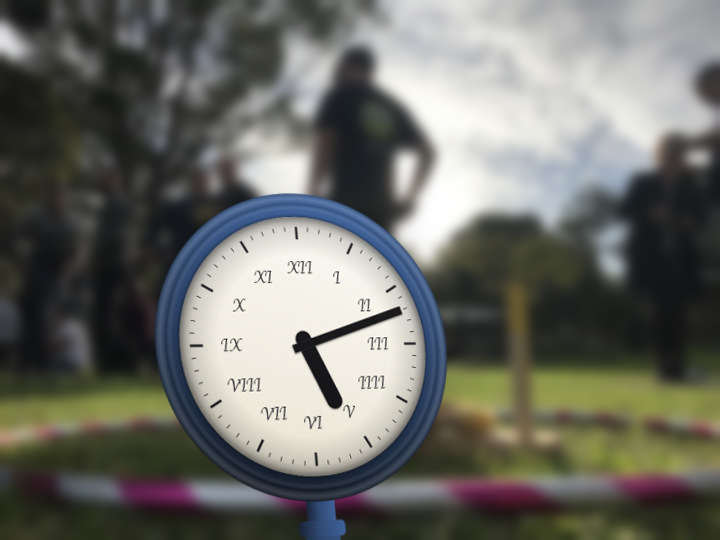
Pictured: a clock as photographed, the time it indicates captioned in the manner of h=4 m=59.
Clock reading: h=5 m=12
